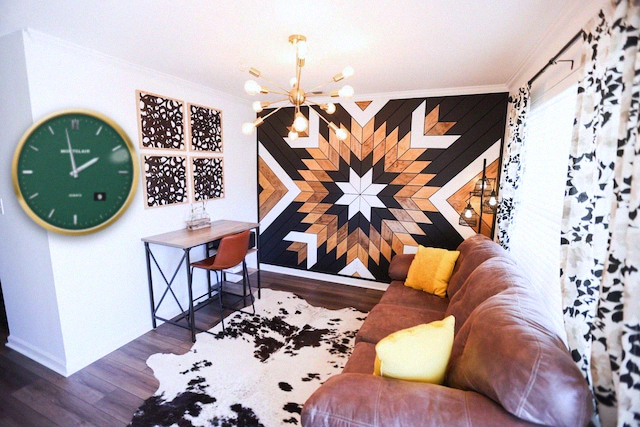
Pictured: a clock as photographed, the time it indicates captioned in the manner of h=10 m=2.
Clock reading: h=1 m=58
